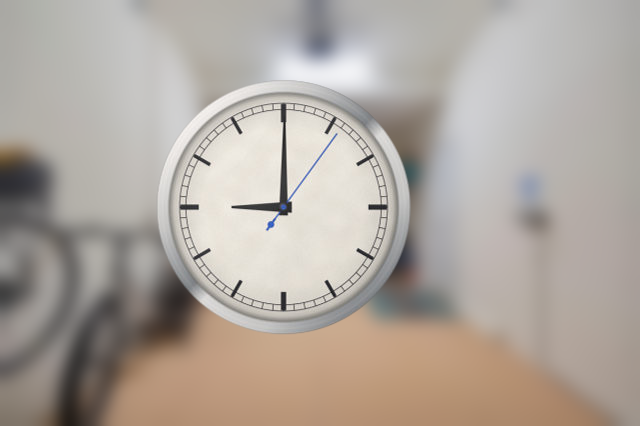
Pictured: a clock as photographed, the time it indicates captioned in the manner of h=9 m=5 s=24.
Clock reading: h=9 m=0 s=6
